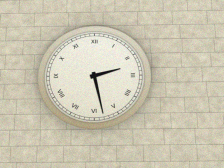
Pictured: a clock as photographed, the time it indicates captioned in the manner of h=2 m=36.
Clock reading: h=2 m=28
